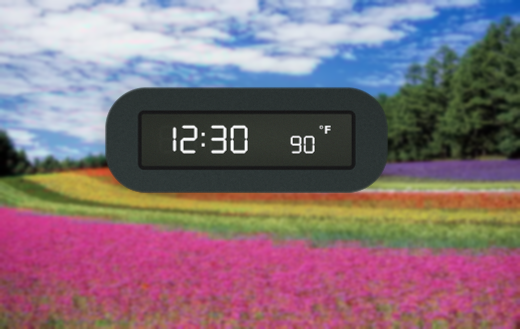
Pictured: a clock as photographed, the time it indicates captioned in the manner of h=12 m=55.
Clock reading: h=12 m=30
